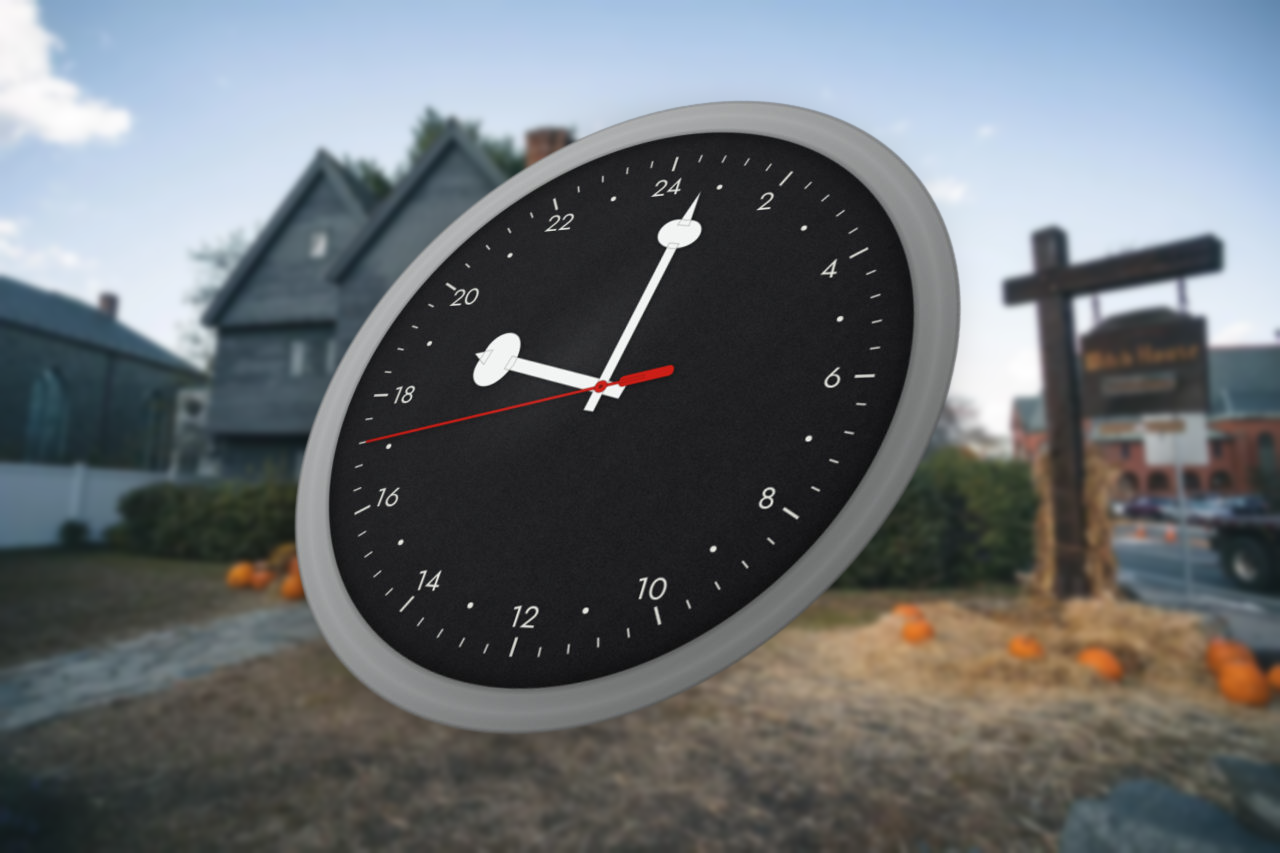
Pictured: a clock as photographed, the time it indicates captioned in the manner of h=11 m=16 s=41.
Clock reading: h=19 m=1 s=43
